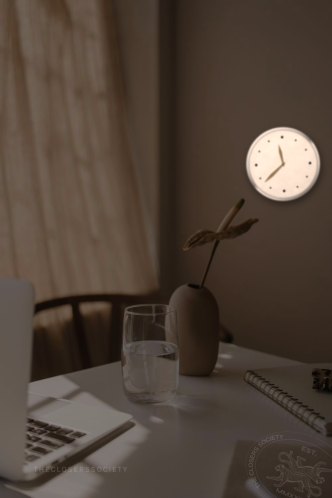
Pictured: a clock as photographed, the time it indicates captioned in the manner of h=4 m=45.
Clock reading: h=11 m=38
